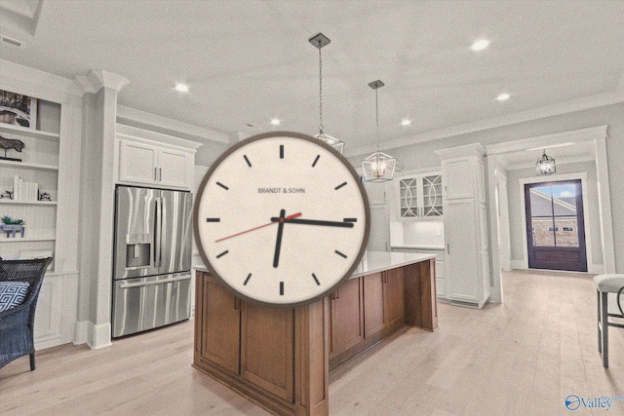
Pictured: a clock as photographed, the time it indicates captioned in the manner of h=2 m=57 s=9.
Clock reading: h=6 m=15 s=42
